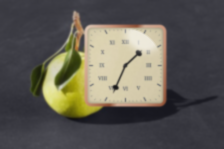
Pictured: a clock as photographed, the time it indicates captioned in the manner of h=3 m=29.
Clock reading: h=1 m=34
